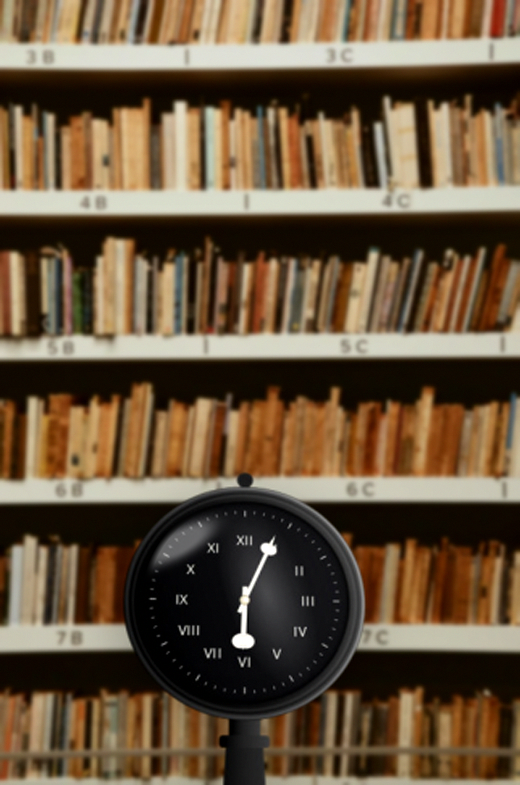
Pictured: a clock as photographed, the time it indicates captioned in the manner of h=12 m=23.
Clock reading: h=6 m=4
